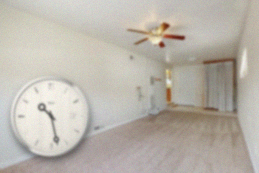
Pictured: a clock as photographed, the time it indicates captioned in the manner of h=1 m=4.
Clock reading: h=10 m=28
